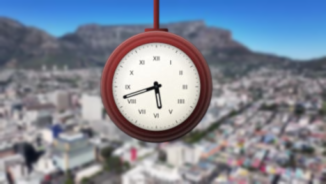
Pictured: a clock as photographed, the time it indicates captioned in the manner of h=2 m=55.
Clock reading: h=5 m=42
